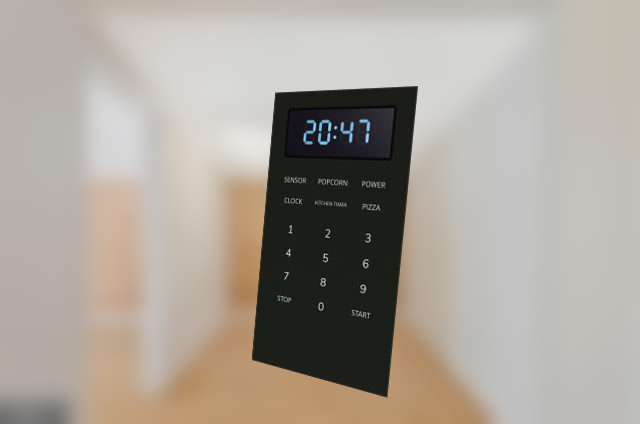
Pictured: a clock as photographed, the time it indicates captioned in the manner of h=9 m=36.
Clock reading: h=20 m=47
